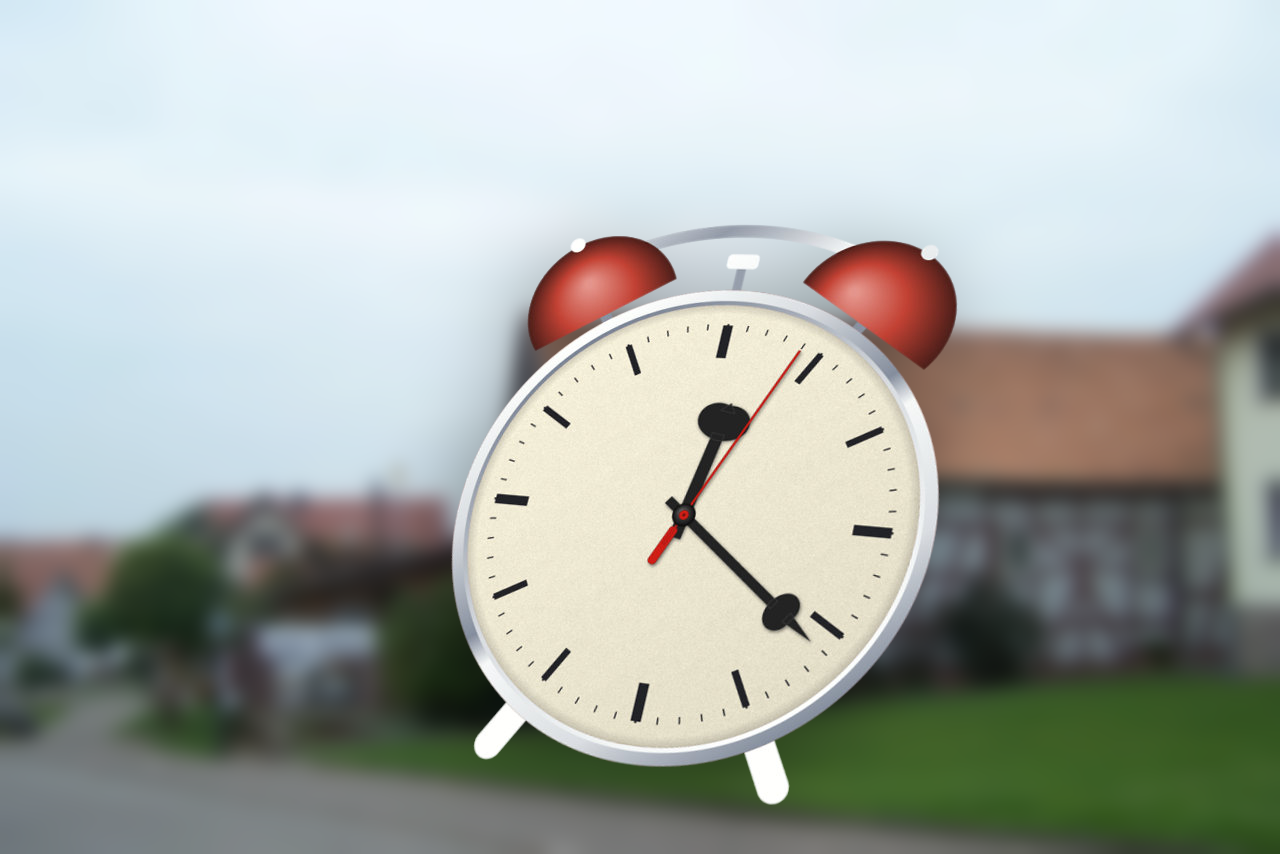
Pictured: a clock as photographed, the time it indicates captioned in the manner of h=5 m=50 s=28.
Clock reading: h=12 m=21 s=4
